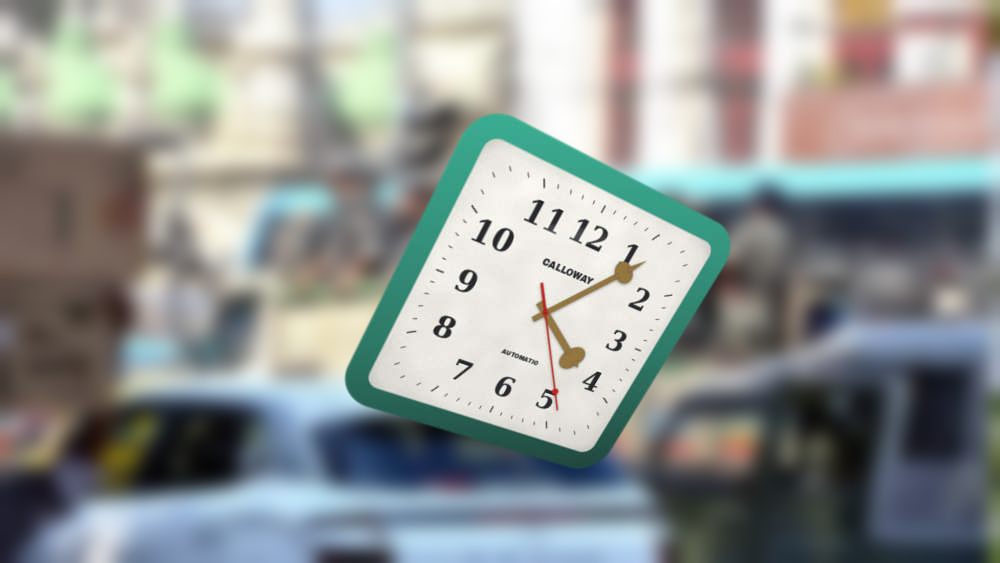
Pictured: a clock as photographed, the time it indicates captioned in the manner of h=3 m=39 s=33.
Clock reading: h=4 m=6 s=24
